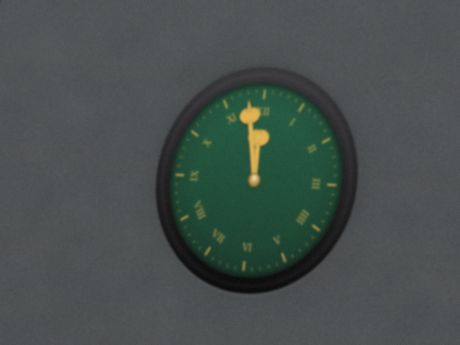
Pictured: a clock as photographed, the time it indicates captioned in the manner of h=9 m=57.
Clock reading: h=11 m=58
